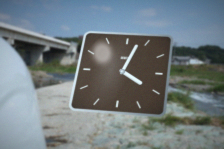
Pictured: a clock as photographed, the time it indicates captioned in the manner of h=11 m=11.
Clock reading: h=4 m=3
